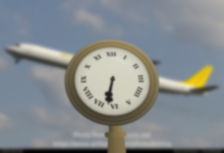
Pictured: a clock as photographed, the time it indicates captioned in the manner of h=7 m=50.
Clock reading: h=6 m=32
